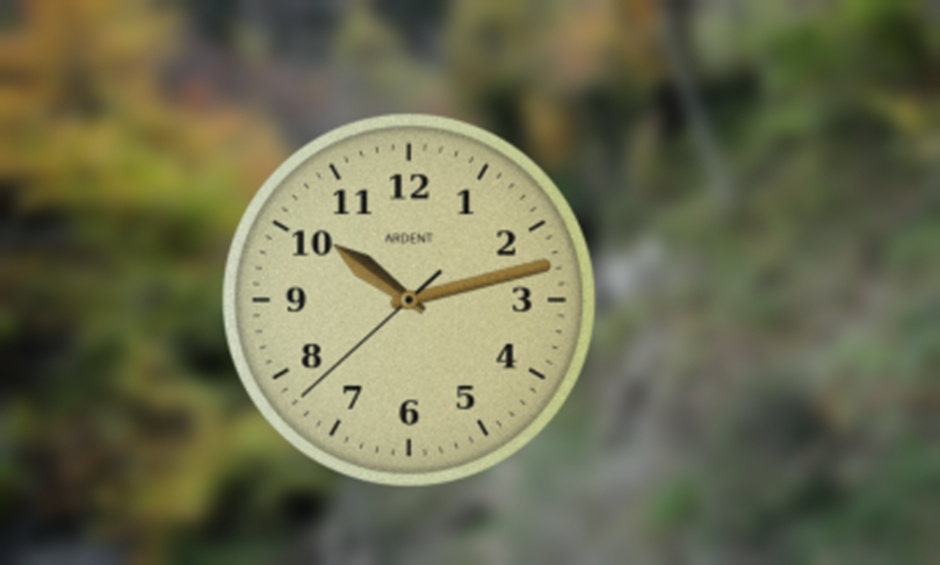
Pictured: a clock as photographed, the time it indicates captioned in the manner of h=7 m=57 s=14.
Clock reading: h=10 m=12 s=38
